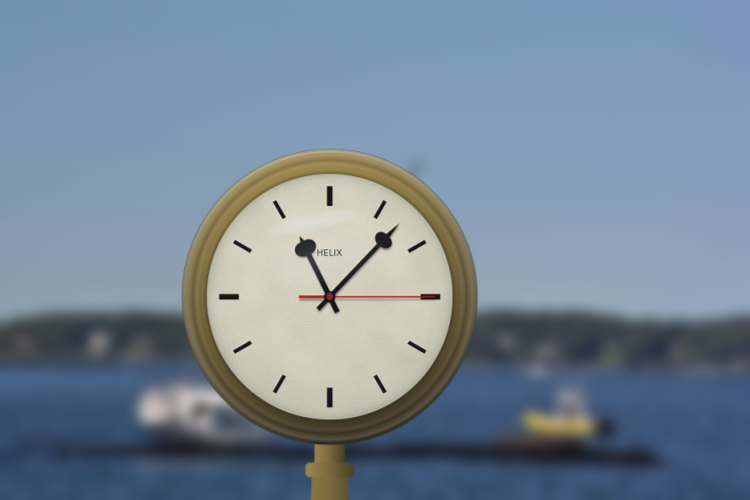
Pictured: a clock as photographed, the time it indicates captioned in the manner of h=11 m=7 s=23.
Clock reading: h=11 m=7 s=15
